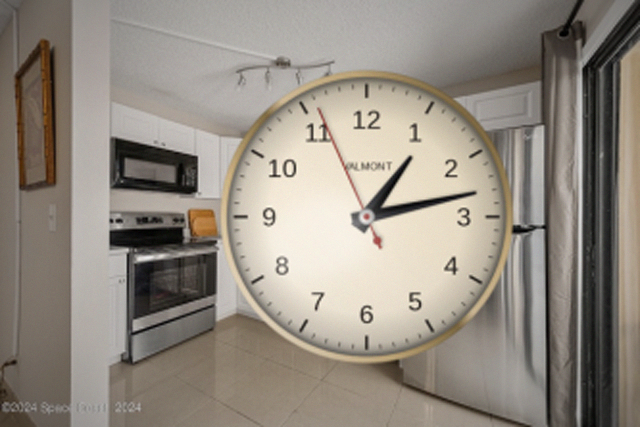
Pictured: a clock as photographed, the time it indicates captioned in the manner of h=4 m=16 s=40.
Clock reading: h=1 m=12 s=56
